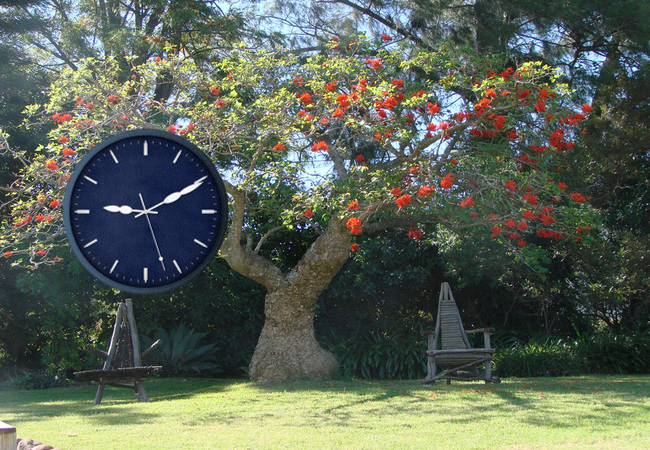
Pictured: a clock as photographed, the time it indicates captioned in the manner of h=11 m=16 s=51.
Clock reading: h=9 m=10 s=27
